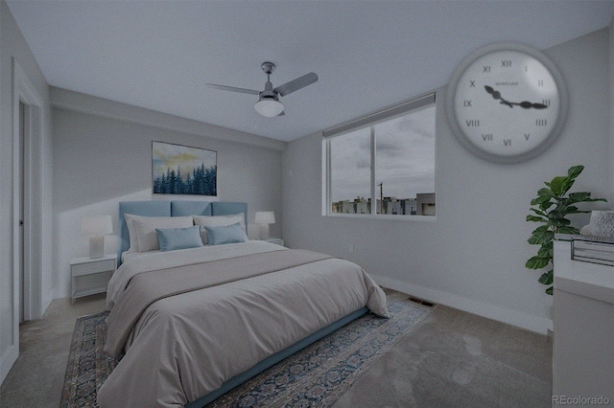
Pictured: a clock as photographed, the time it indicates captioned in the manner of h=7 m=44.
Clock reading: h=10 m=16
